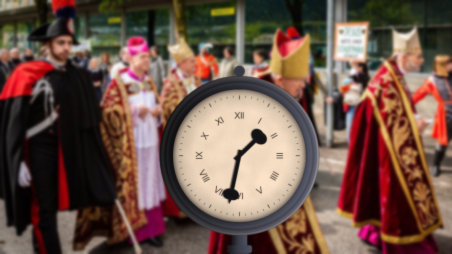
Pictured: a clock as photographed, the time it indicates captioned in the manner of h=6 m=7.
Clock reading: h=1 m=32
